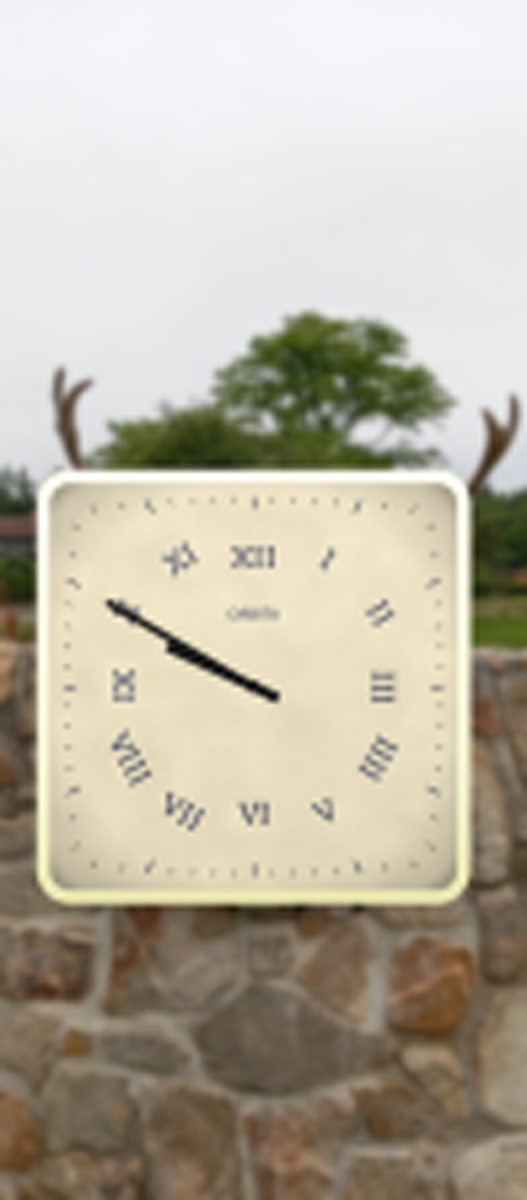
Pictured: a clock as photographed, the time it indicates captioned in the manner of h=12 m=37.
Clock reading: h=9 m=50
